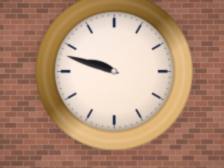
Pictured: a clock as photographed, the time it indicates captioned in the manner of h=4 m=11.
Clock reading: h=9 m=48
